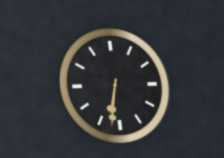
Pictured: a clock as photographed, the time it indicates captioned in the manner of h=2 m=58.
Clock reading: h=6 m=32
